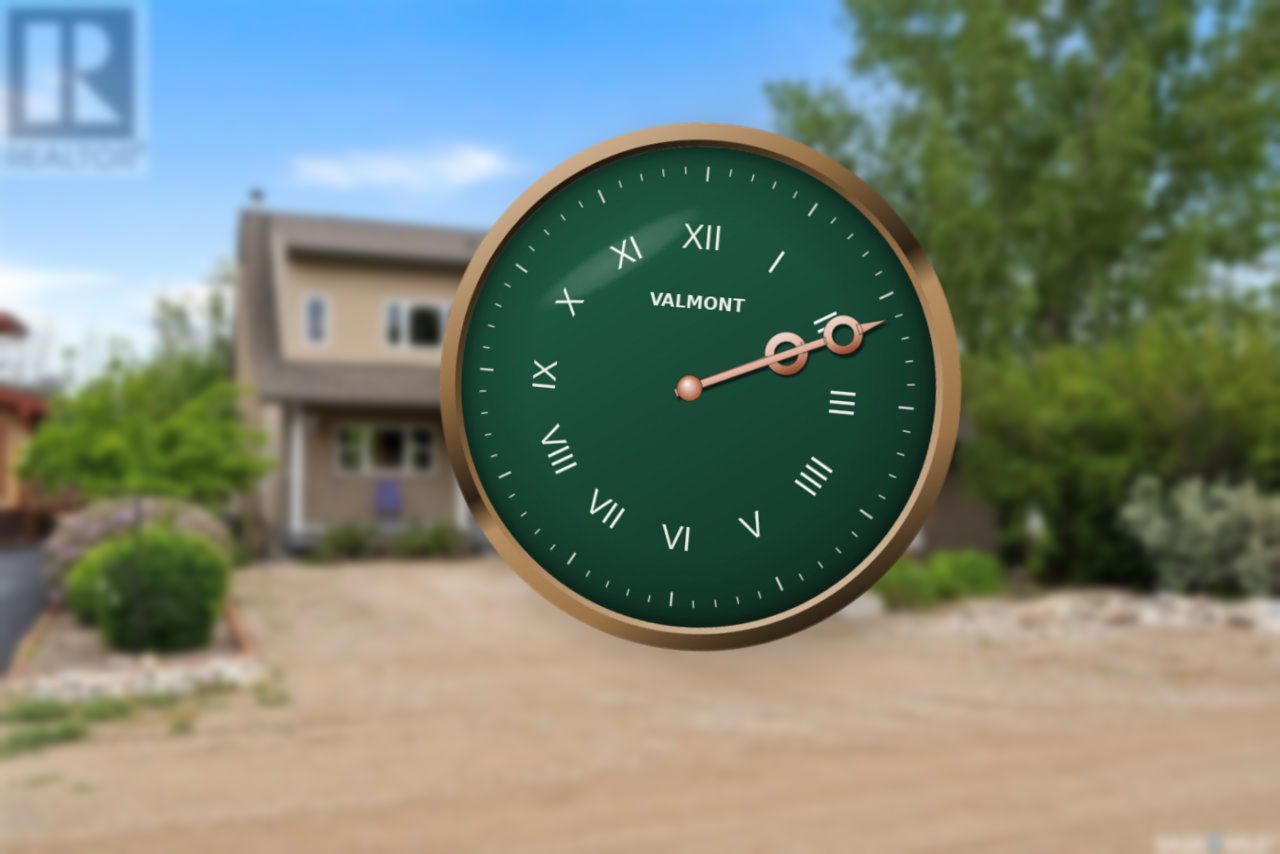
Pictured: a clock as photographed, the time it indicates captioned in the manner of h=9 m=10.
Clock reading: h=2 m=11
